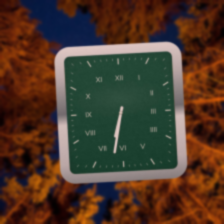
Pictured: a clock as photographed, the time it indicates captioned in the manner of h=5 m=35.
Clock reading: h=6 m=32
